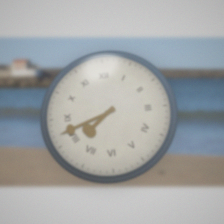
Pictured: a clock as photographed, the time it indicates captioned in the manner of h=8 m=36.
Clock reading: h=7 m=42
